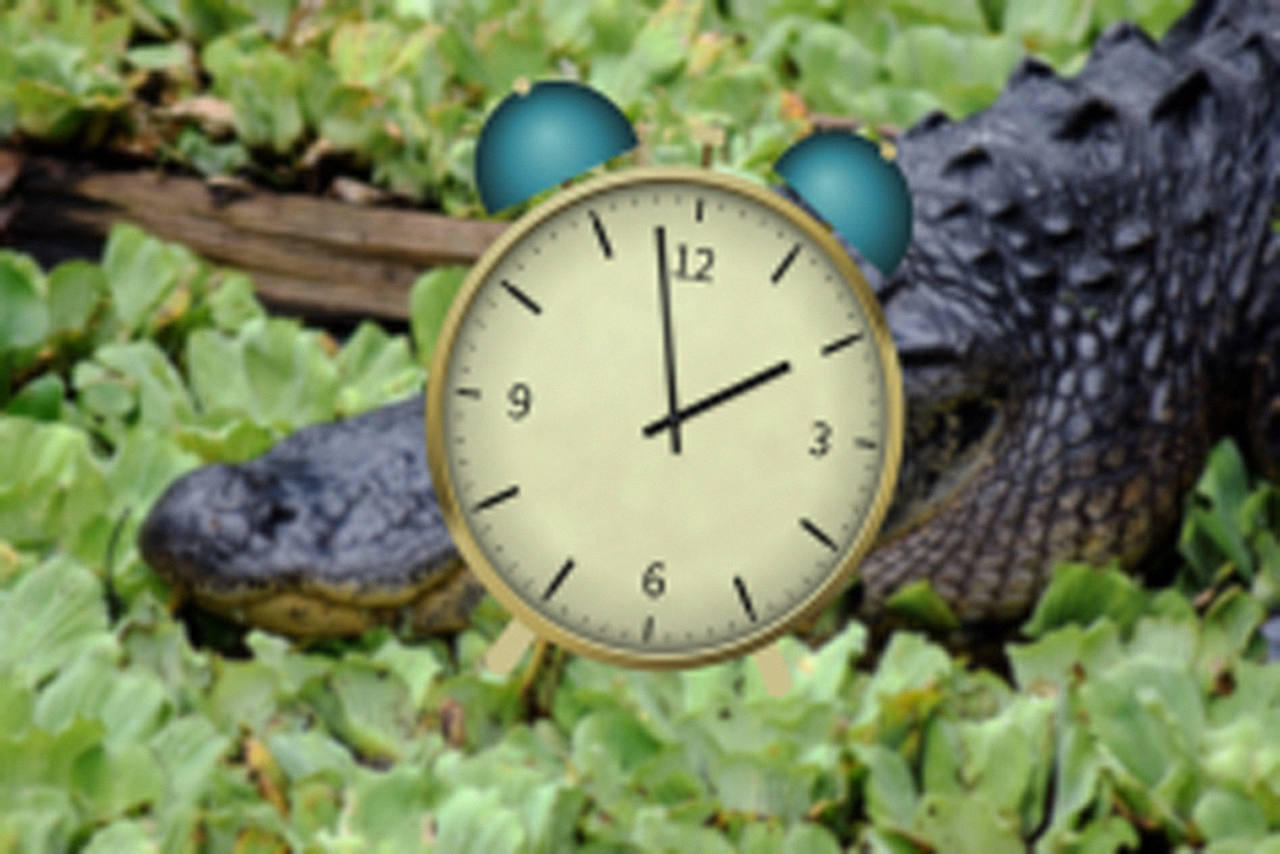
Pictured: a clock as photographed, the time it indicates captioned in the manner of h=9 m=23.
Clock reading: h=1 m=58
